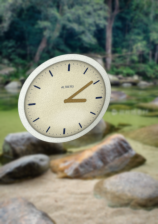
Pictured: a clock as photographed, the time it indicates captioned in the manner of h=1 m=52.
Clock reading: h=3 m=9
